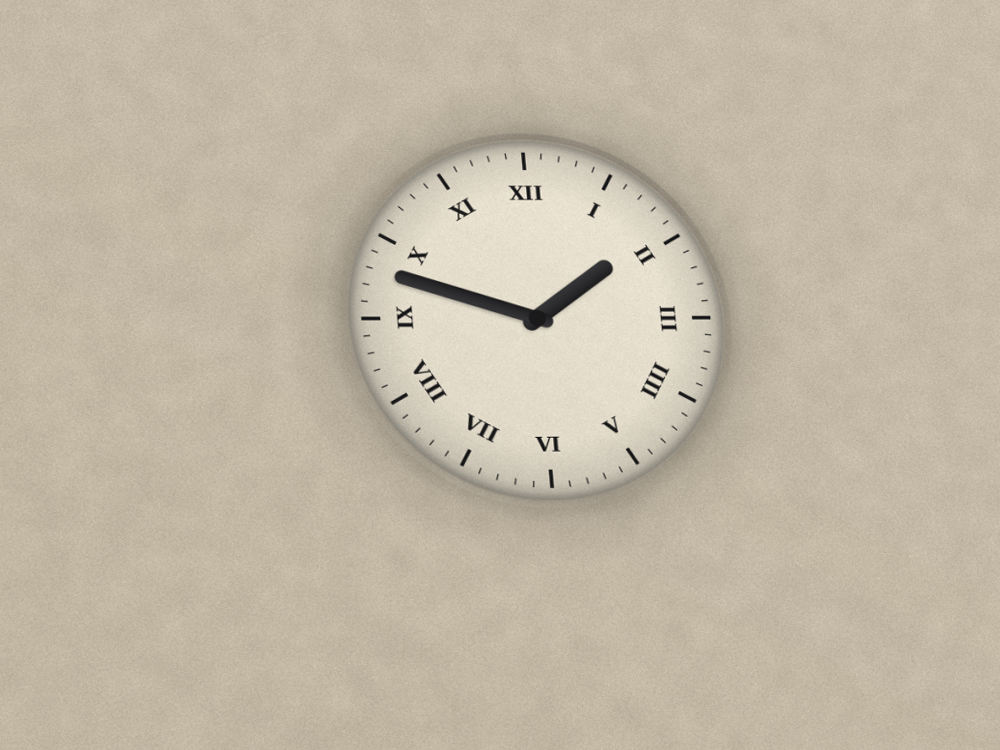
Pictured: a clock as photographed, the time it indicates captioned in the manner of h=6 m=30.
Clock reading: h=1 m=48
